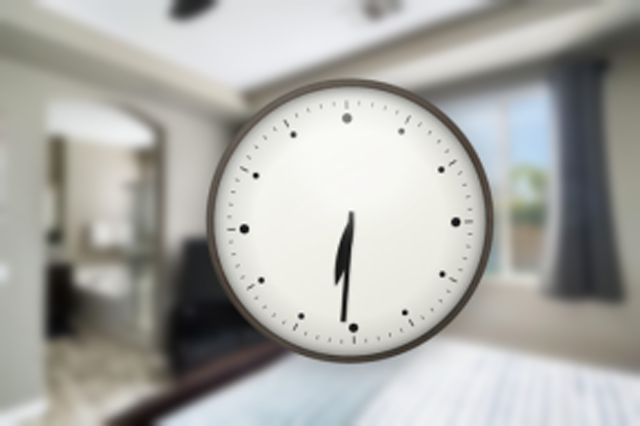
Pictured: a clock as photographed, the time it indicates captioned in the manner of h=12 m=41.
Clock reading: h=6 m=31
